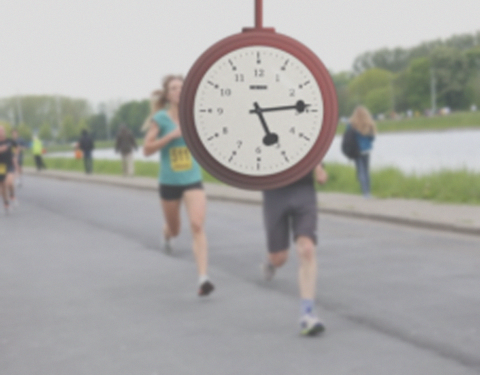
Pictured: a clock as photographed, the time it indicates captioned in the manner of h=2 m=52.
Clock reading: h=5 m=14
